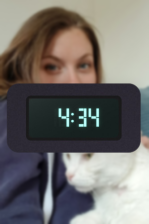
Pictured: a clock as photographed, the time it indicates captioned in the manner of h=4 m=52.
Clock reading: h=4 m=34
